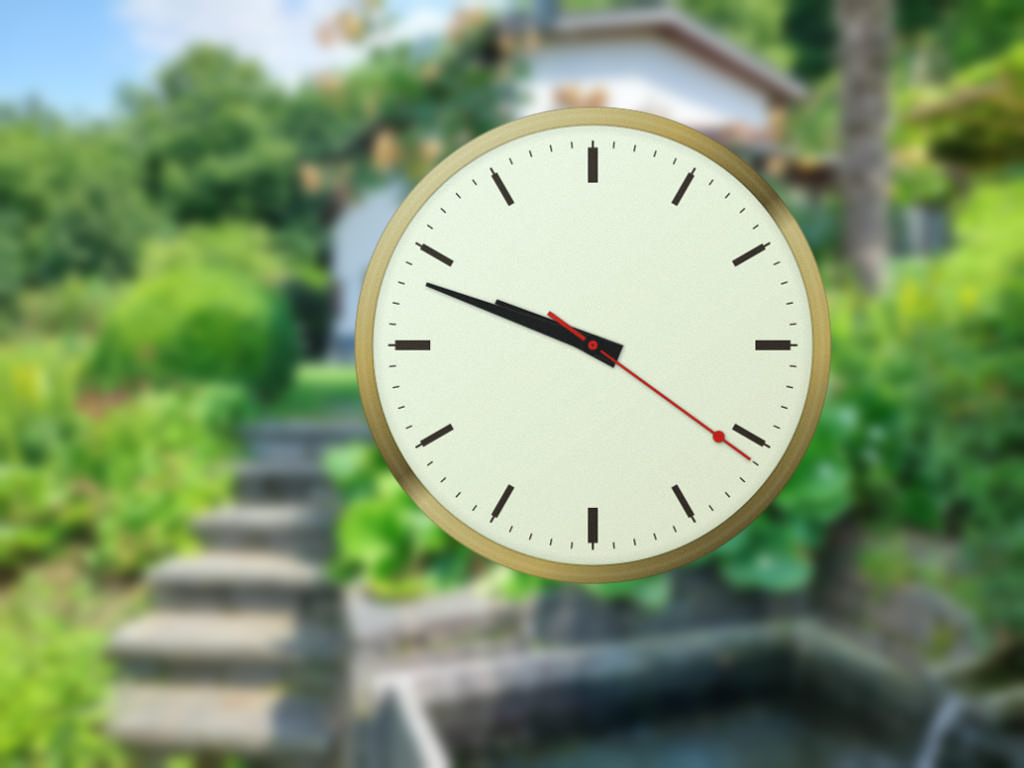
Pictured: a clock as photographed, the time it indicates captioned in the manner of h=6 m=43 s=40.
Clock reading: h=9 m=48 s=21
